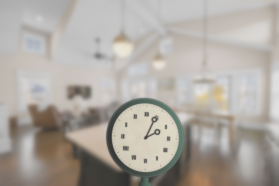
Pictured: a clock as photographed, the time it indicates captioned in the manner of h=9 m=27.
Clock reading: h=2 m=4
